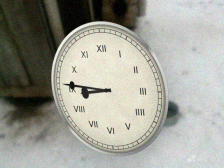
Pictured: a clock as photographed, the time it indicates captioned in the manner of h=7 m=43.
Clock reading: h=8 m=46
